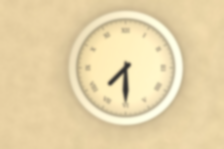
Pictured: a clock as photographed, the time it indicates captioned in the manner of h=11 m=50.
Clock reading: h=7 m=30
